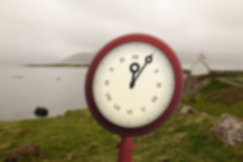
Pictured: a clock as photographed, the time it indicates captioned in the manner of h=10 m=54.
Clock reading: h=12 m=5
